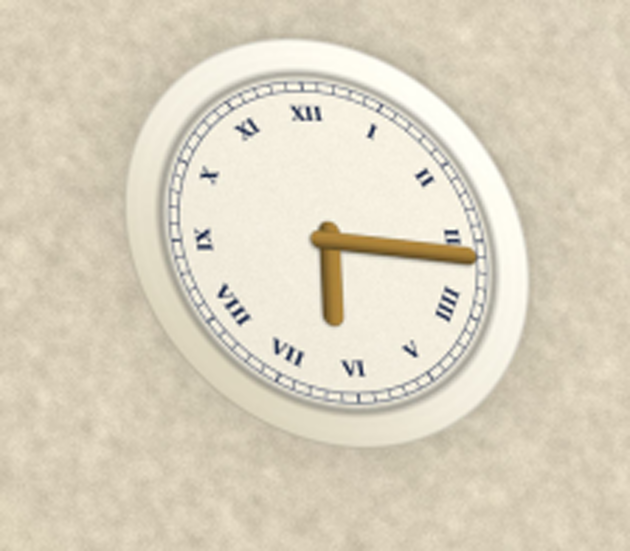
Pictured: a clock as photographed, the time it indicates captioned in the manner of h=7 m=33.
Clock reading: h=6 m=16
